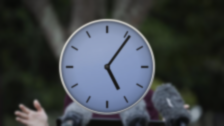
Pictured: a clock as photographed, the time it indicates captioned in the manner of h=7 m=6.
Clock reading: h=5 m=6
